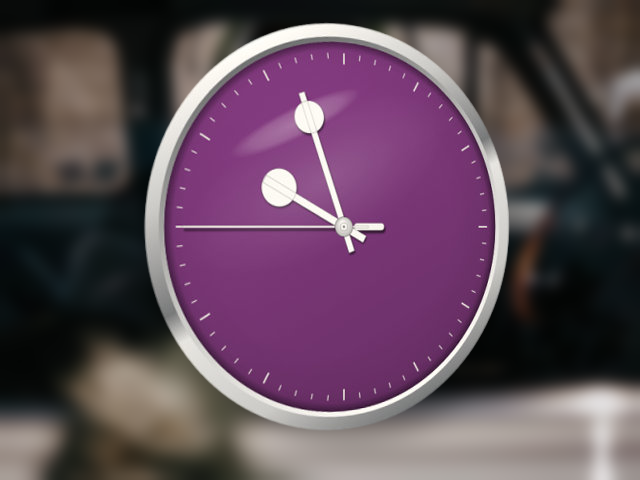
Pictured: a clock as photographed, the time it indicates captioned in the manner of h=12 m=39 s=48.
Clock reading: h=9 m=56 s=45
